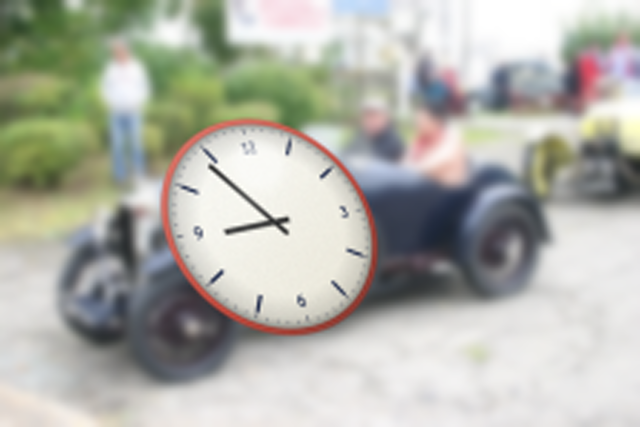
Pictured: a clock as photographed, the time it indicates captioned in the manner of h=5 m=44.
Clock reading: h=8 m=54
